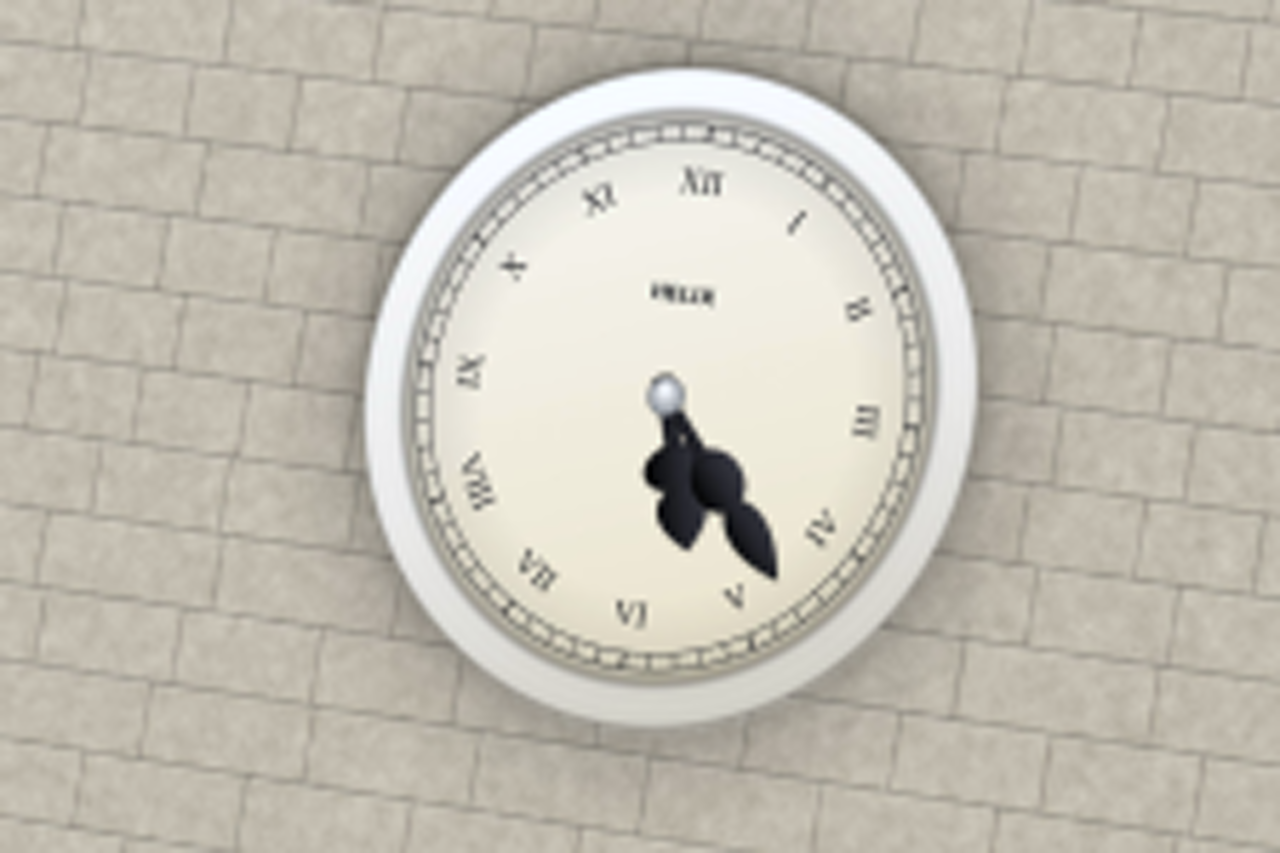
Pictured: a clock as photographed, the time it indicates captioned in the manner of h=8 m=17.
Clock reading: h=5 m=23
